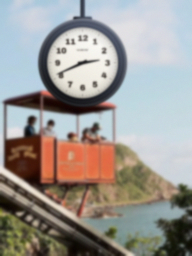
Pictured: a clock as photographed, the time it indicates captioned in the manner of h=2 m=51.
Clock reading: h=2 m=41
